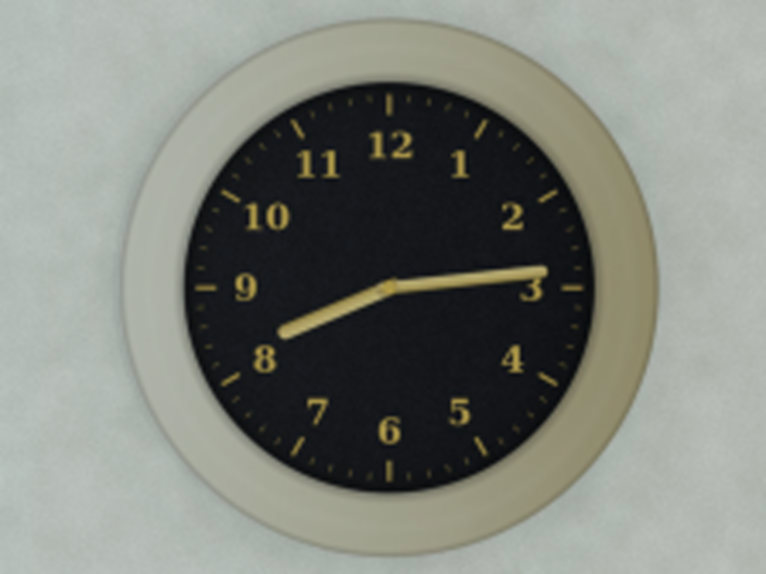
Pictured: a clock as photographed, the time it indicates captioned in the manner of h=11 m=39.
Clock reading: h=8 m=14
